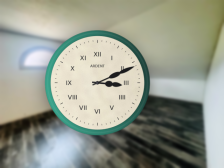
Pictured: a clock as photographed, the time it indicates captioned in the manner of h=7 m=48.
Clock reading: h=3 m=11
